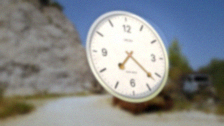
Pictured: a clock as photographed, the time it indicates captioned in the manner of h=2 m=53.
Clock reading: h=7 m=22
